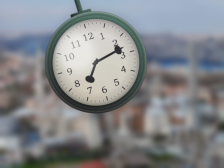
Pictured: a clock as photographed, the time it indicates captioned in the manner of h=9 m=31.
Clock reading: h=7 m=13
